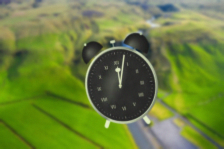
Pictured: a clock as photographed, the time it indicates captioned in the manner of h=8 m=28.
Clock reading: h=12 m=3
